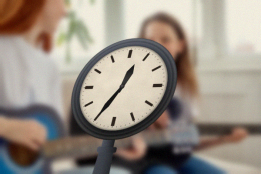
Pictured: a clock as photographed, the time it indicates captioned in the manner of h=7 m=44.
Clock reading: h=12 m=35
